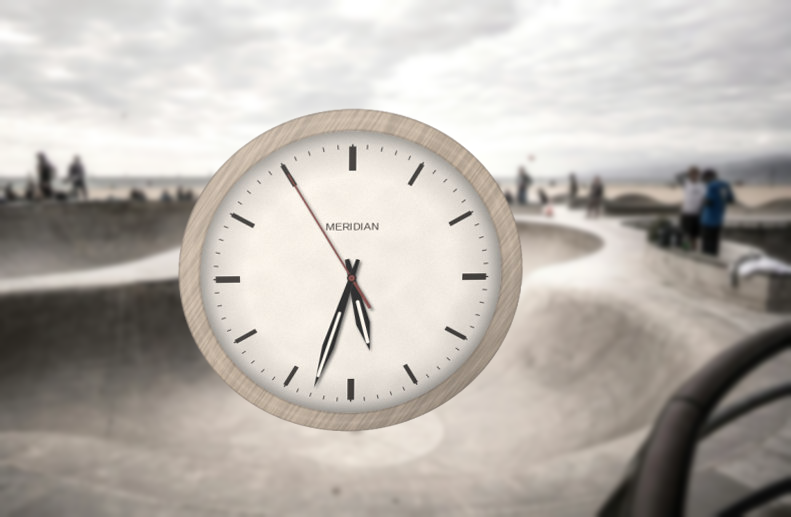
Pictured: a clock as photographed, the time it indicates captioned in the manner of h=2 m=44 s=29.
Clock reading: h=5 m=32 s=55
